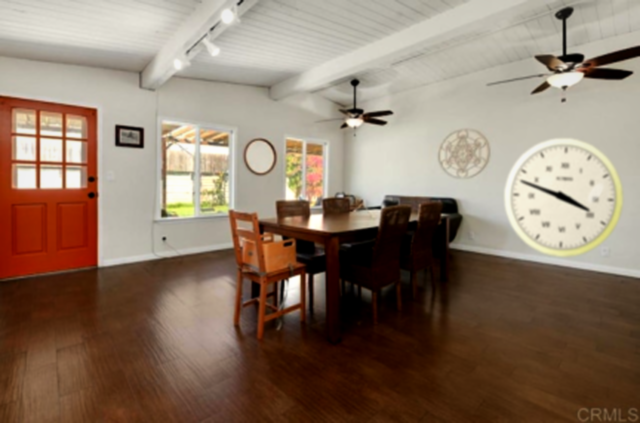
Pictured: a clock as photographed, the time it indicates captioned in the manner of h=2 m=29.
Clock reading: h=3 m=48
